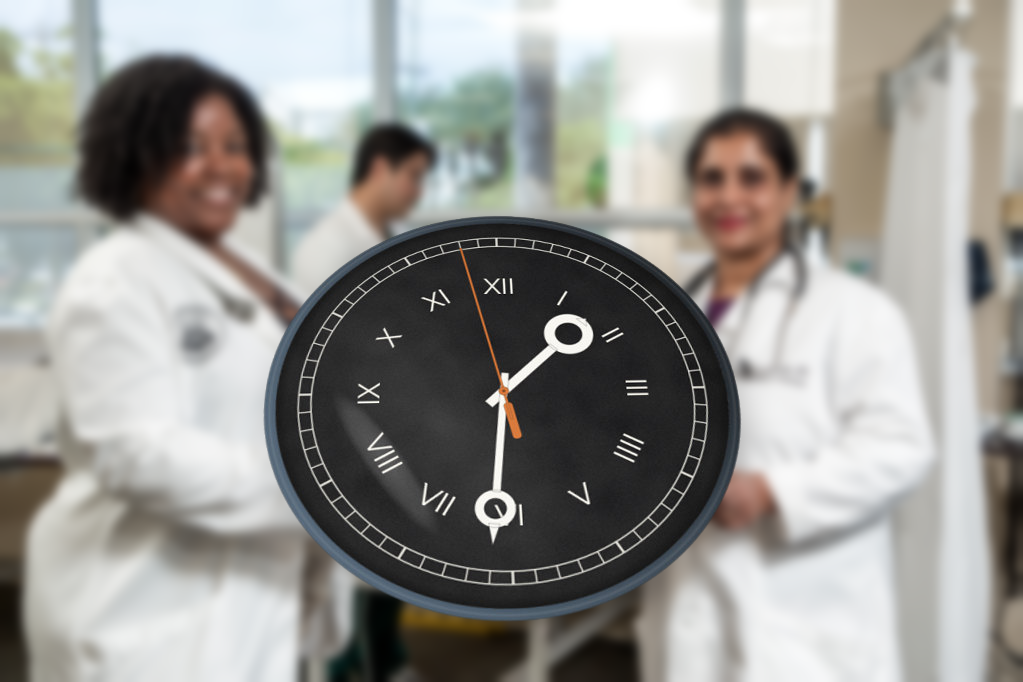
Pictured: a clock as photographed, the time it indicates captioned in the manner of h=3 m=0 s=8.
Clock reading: h=1 m=30 s=58
